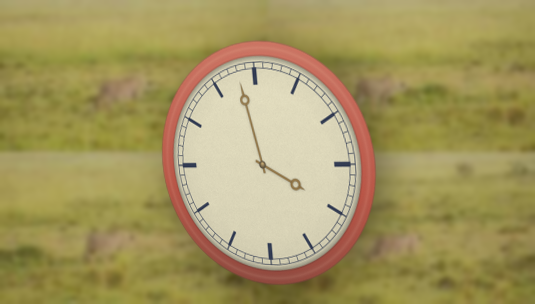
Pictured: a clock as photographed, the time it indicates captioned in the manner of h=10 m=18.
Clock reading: h=3 m=58
